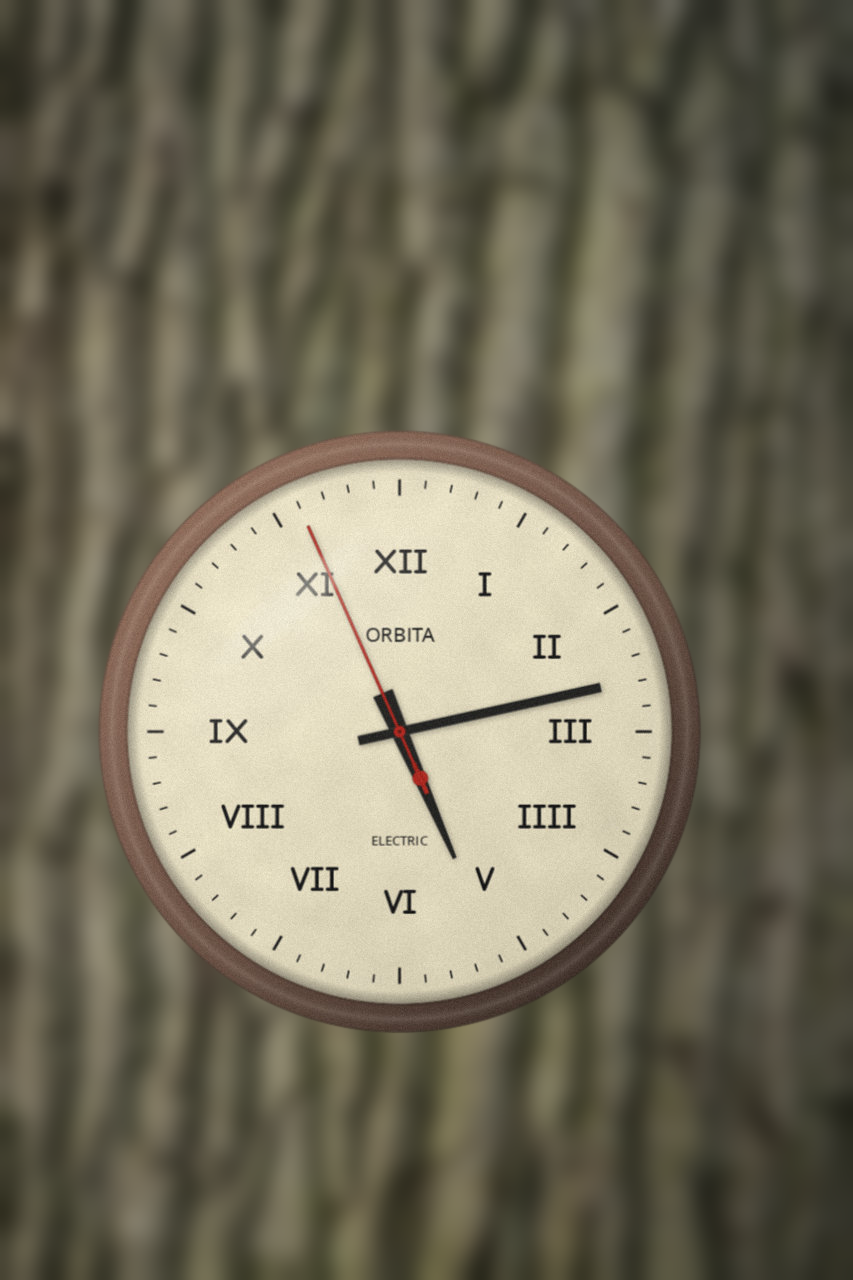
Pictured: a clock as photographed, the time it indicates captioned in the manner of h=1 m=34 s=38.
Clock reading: h=5 m=12 s=56
